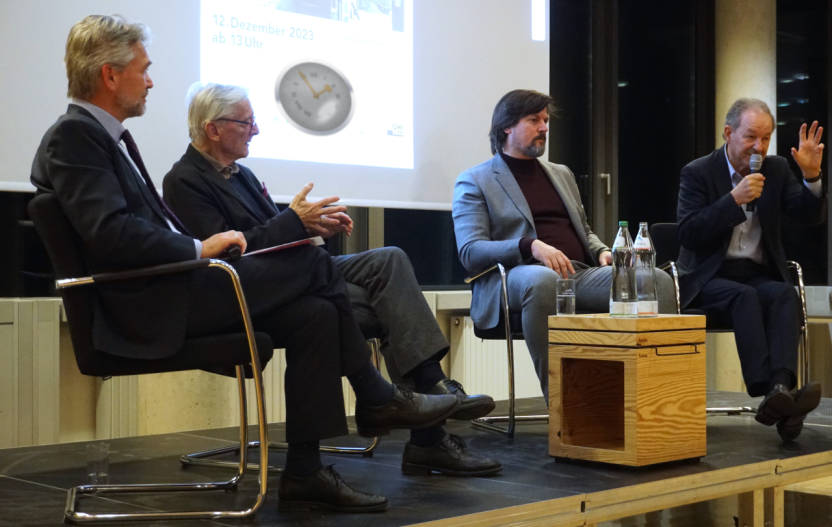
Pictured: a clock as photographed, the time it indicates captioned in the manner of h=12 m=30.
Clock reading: h=1 m=55
